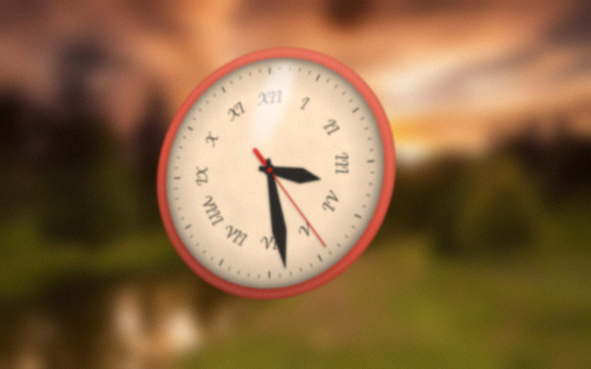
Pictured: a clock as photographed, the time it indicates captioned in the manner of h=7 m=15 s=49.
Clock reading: h=3 m=28 s=24
